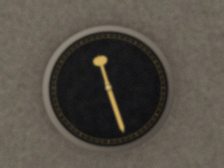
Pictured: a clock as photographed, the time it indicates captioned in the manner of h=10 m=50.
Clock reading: h=11 m=27
